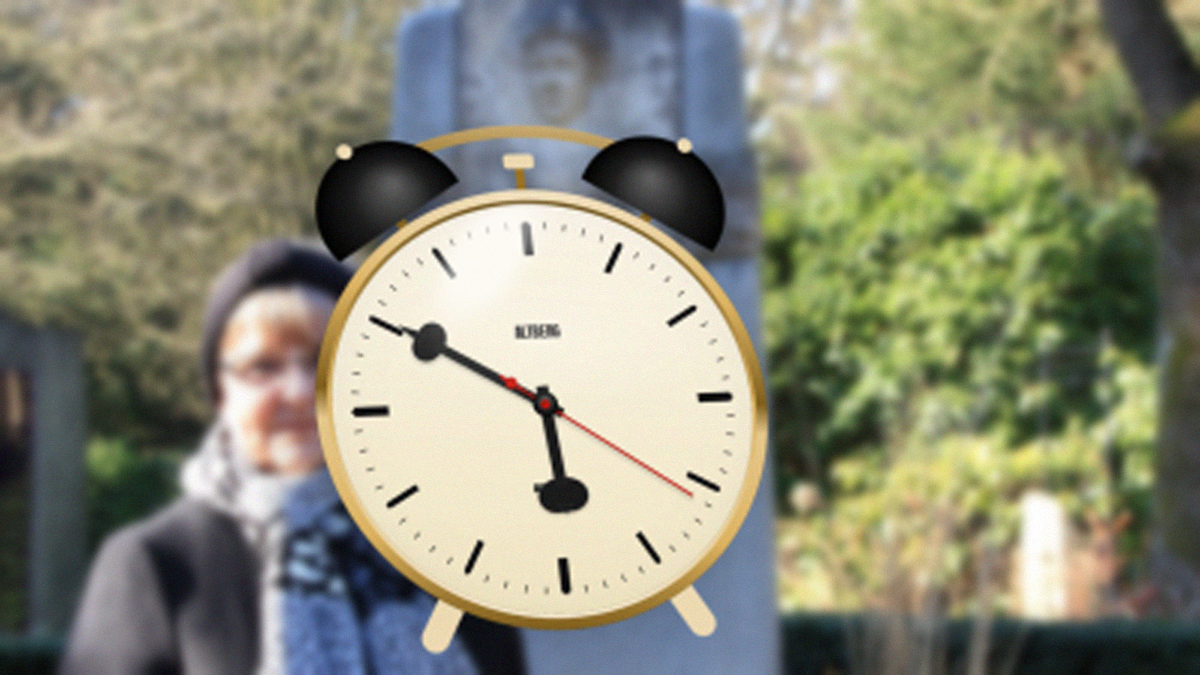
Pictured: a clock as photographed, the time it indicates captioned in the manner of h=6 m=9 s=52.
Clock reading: h=5 m=50 s=21
